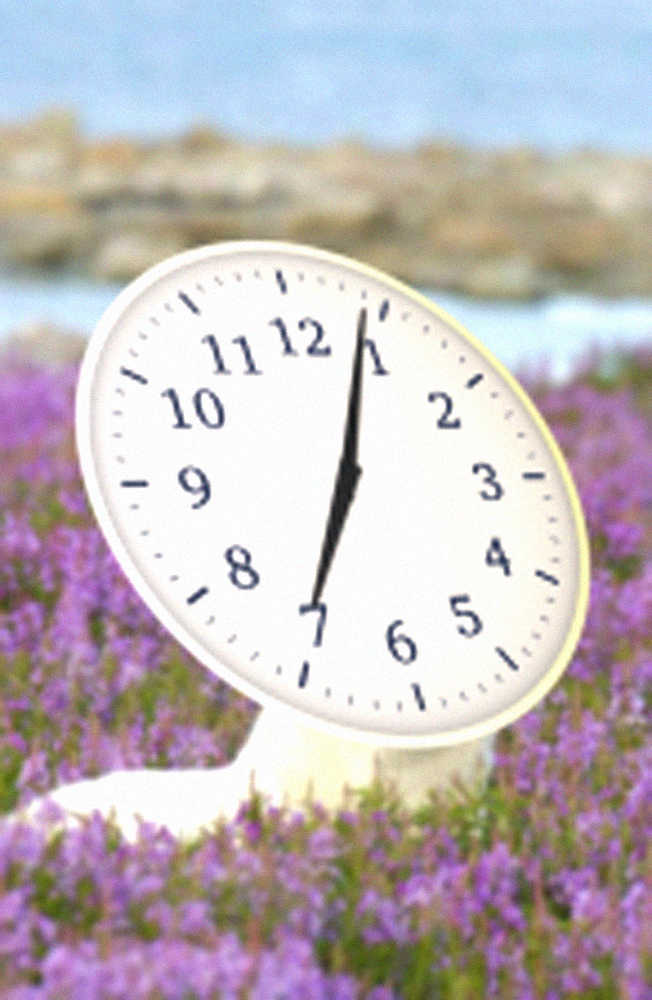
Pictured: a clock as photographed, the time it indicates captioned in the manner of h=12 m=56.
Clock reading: h=7 m=4
